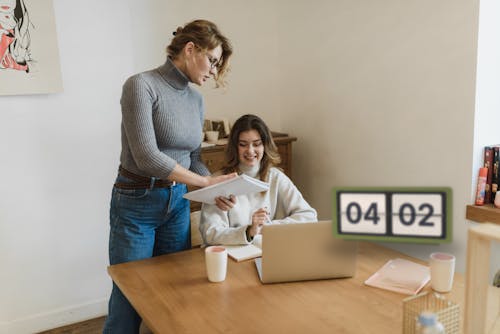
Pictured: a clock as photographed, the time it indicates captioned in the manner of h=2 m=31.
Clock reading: h=4 m=2
